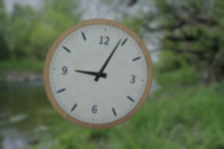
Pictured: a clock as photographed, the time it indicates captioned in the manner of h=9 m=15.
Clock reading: h=9 m=4
